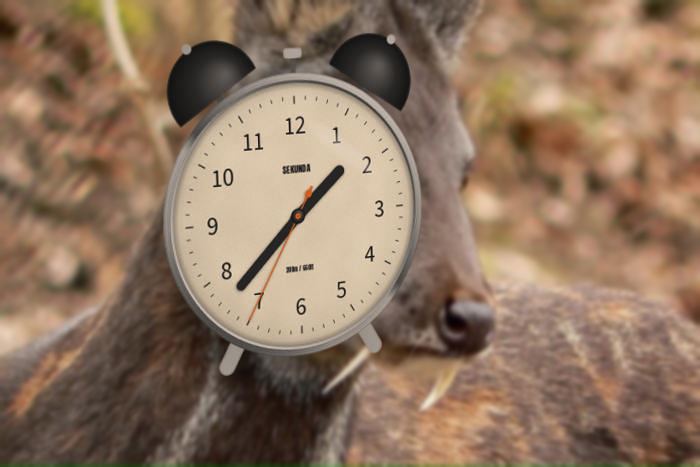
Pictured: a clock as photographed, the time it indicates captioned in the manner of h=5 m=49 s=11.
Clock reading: h=1 m=37 s=35
